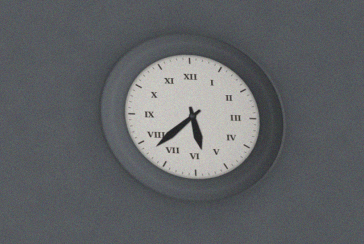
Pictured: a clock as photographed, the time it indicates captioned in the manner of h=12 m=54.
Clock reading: h=5 m=38
